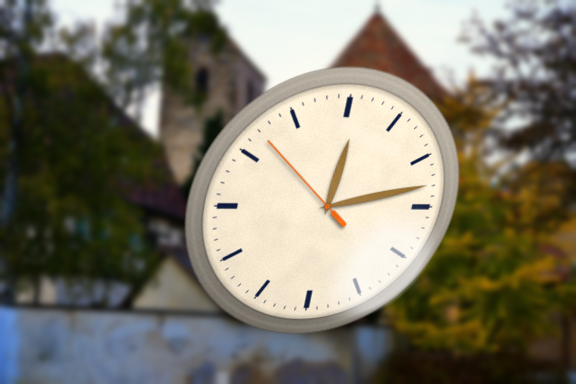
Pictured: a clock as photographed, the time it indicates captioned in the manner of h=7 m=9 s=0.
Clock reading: h=12 m=12 s=52
